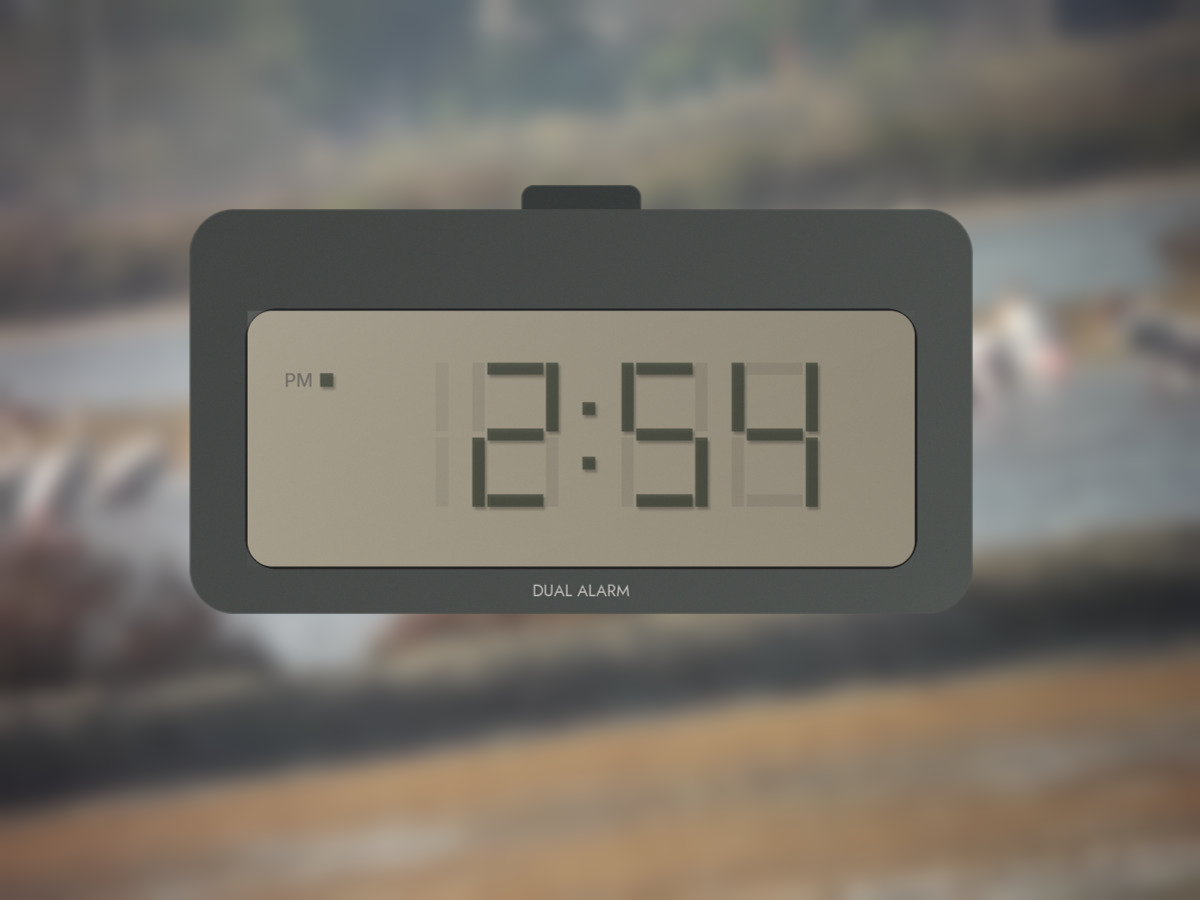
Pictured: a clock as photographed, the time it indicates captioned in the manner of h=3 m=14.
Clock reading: h=2 m=54
